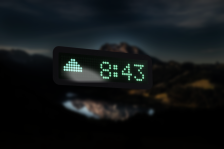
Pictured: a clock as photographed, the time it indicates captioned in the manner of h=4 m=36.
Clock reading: h=8 m=43
